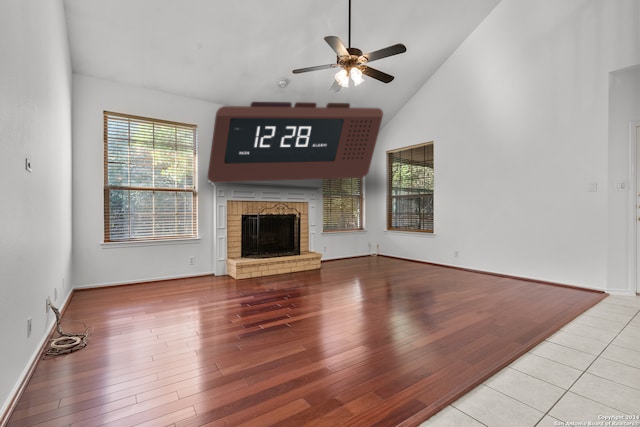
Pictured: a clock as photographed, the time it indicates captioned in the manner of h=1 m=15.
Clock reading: h=12 m=28
